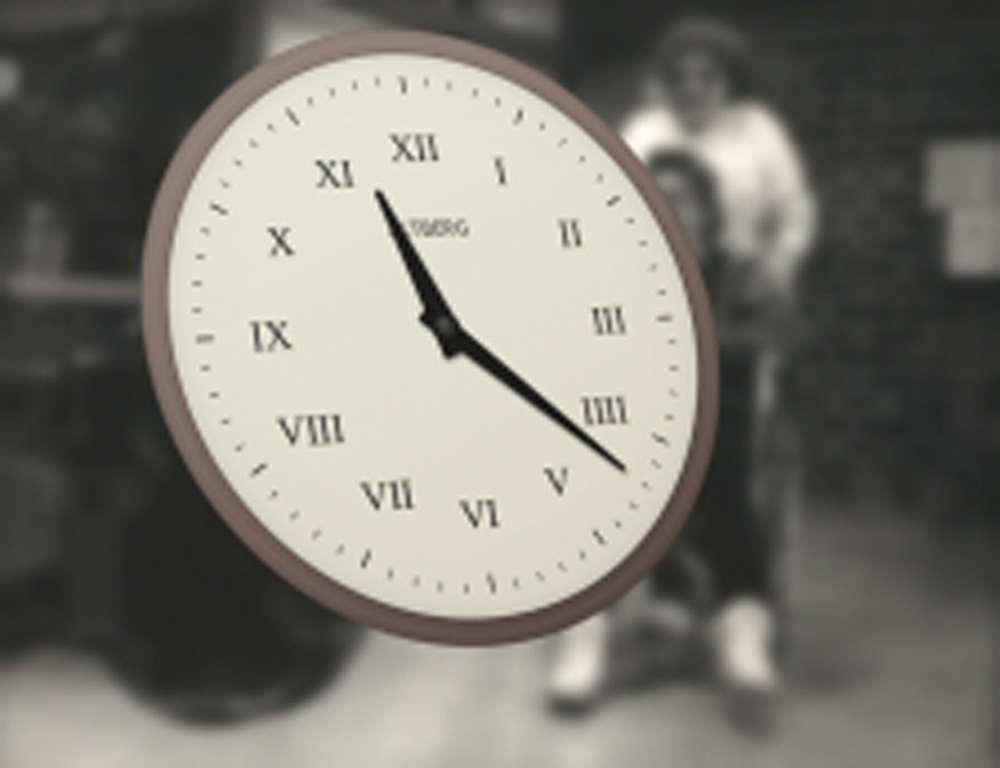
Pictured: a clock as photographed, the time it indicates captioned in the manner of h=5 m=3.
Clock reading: h=11 m=22
